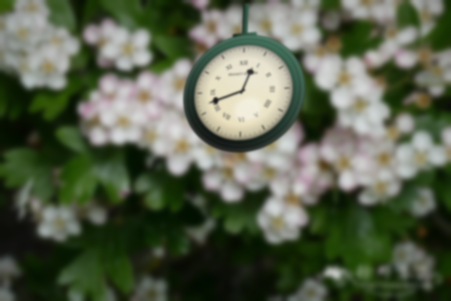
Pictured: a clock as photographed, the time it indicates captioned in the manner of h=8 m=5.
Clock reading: h=12 m=42
